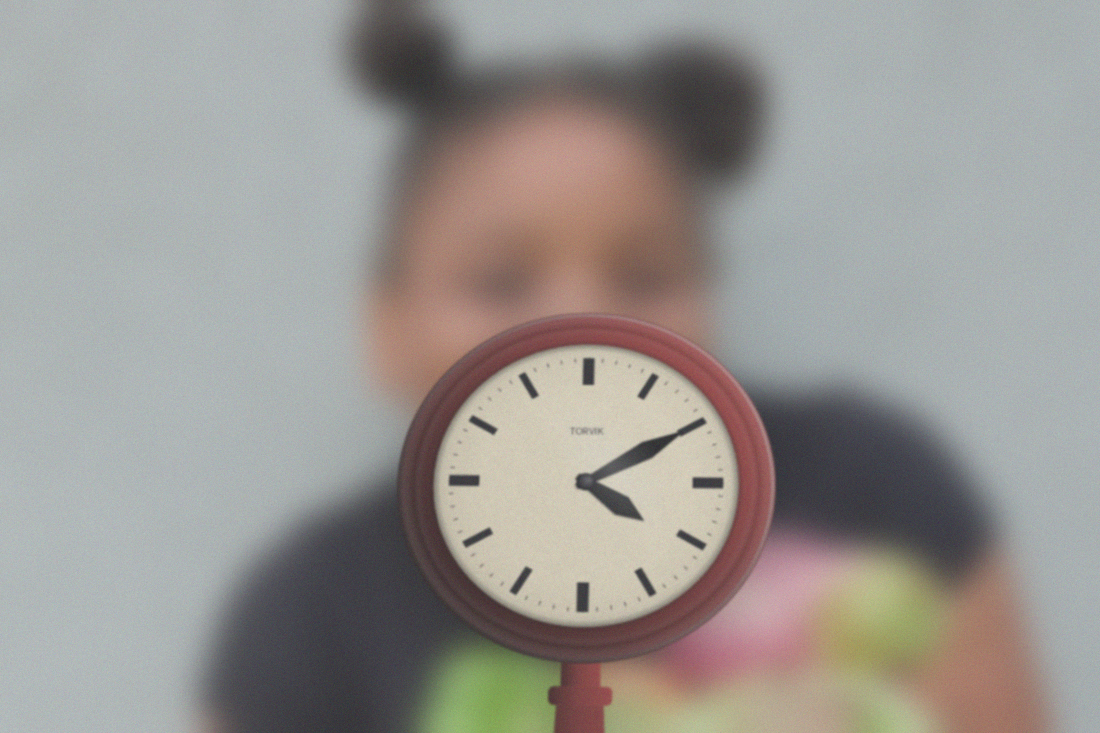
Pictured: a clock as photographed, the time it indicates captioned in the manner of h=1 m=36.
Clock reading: h=4 m=10
